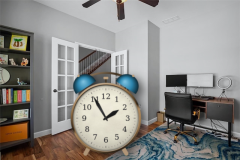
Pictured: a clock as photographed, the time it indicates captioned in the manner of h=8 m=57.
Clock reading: h=1 m=55
